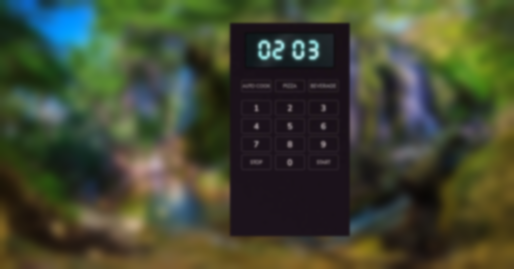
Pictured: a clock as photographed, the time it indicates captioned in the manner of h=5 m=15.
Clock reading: h=2 m=3
